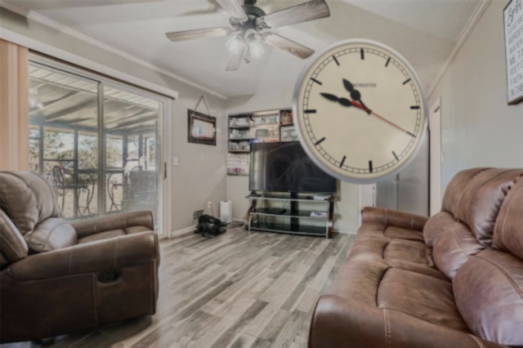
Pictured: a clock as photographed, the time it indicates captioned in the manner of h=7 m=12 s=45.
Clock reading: h=10 m=48 s=20
